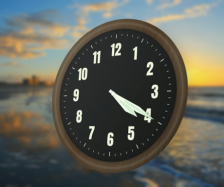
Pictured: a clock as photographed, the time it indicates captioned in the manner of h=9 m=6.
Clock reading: h=4 m=20
